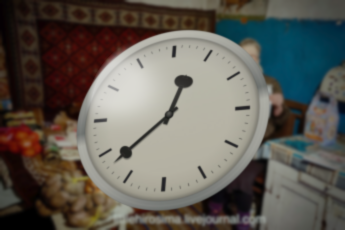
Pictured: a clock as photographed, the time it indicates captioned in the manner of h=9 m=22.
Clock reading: h=12 m=38
